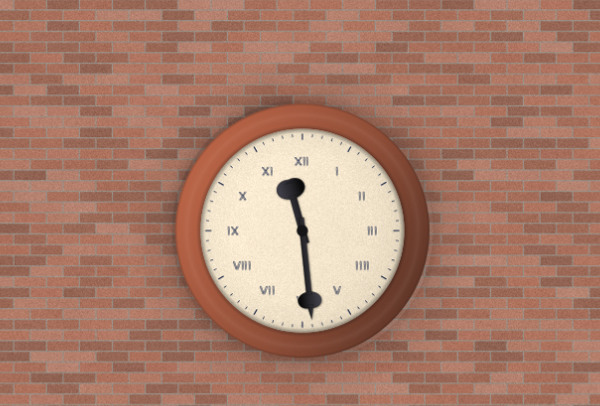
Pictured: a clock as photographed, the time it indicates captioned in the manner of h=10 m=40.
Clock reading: h=11 m=29
